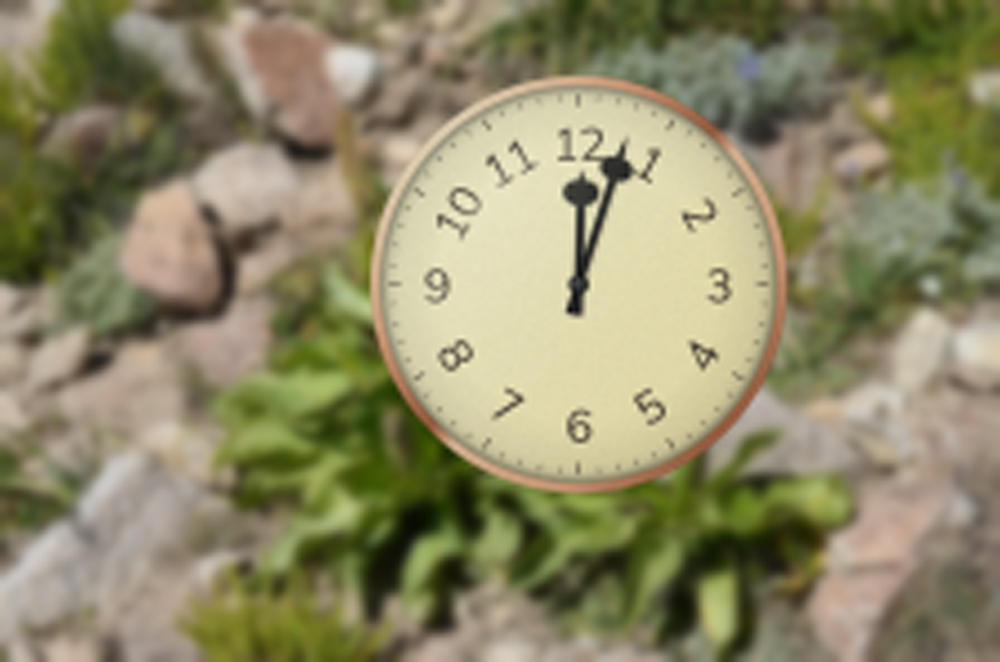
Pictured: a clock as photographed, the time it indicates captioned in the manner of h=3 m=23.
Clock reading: h=12 m=3
